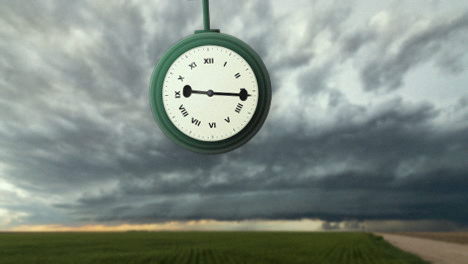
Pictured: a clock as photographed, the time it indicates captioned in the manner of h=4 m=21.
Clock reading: h=9 m=16
